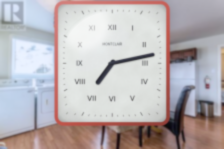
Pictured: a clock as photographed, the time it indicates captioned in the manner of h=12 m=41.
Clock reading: h=7 m=13
